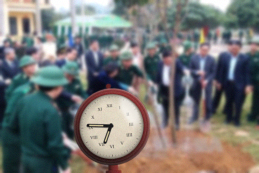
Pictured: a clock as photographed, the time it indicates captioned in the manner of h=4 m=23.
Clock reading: h=6 m=46
